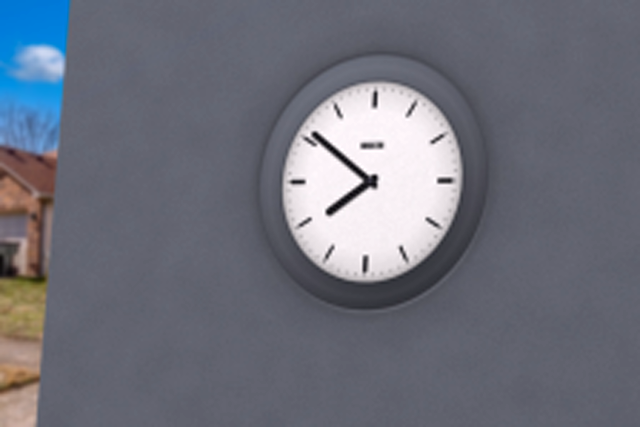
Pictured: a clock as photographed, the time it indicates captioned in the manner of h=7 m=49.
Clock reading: h=7 m=51
